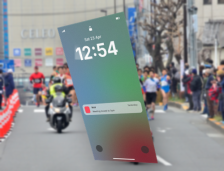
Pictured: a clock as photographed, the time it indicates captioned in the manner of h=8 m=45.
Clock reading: h=12 m=54
